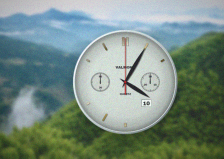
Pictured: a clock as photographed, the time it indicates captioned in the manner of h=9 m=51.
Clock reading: h=4 m=5
